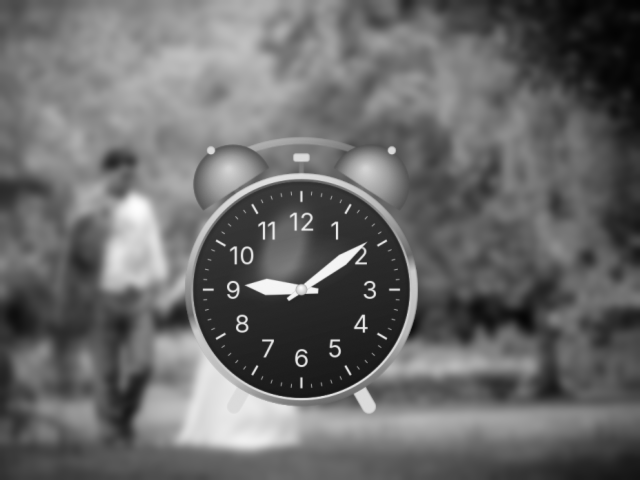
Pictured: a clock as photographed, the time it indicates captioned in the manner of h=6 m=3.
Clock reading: h=9 m=9
